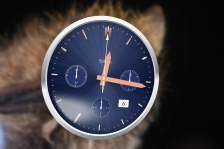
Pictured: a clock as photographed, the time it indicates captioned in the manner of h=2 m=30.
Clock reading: h=12 m=16
